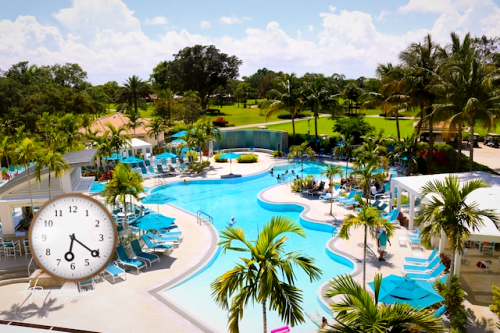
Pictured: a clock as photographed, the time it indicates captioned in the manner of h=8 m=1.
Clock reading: h=6 m=21
